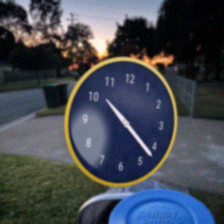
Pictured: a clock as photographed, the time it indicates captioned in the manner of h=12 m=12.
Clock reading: h=10 m=22
